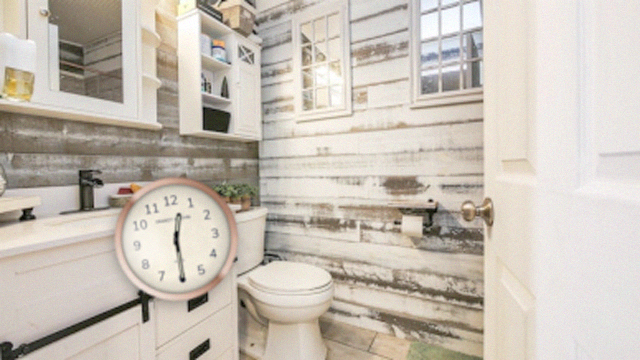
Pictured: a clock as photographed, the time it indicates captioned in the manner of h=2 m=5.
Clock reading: h=12 m=30
